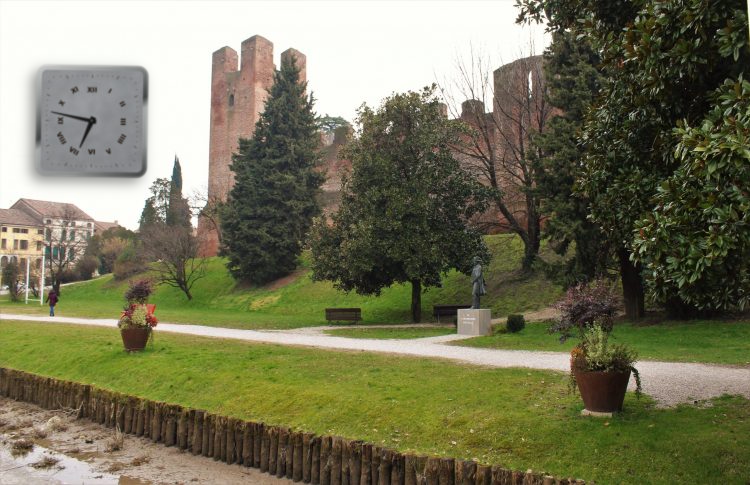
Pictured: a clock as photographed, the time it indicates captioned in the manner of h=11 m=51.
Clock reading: h=6 m=47
